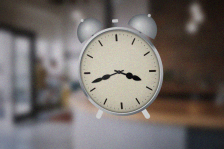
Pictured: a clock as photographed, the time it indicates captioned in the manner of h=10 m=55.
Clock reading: h=3 m=42
